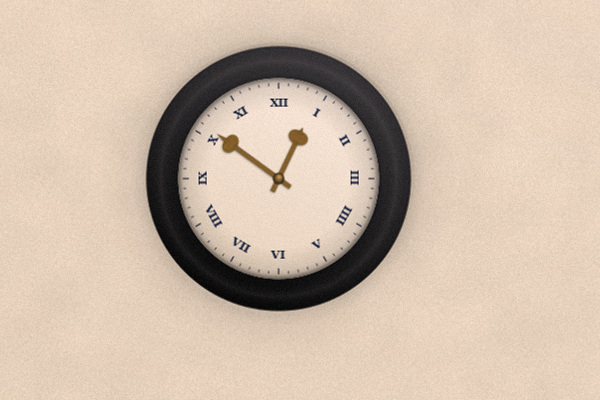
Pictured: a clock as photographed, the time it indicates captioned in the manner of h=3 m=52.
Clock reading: h=12 m=51
